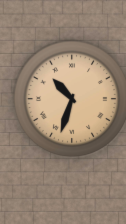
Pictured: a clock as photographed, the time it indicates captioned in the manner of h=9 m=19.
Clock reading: h=10 m=33
